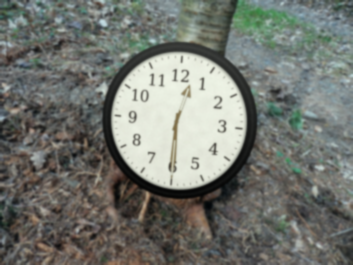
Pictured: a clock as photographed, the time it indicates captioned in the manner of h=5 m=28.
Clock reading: h=12 m=30
